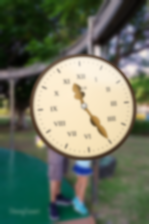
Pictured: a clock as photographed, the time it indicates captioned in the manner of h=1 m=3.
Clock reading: h=11 m=25
